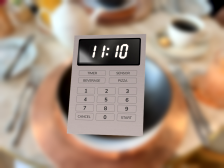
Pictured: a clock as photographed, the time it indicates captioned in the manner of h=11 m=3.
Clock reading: h=11 m=10
